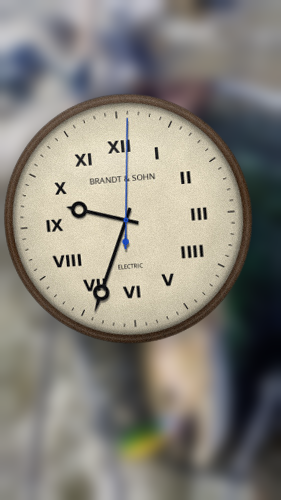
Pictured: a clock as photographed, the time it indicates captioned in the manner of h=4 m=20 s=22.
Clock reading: h=9 m=34 s=1
